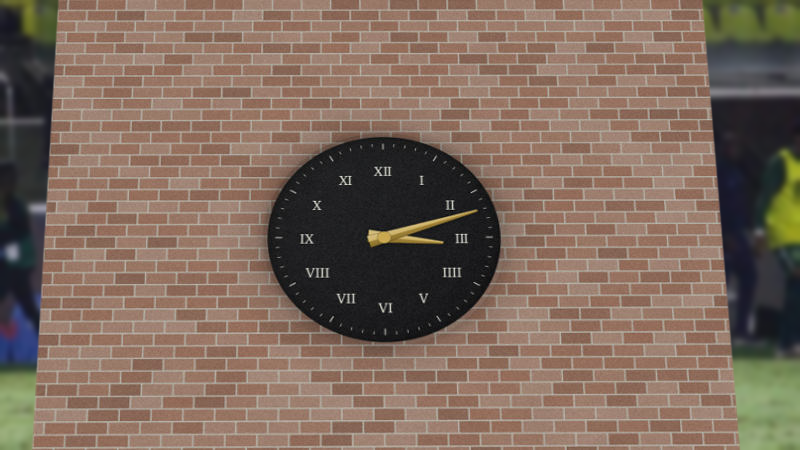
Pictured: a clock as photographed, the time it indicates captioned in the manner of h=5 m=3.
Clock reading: h=3 m=12
